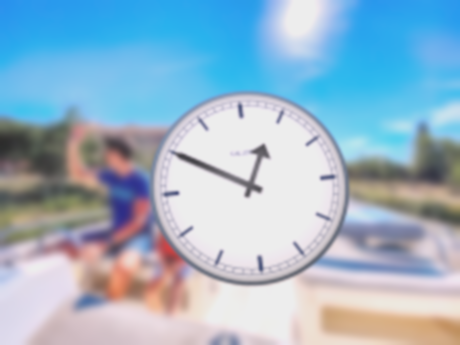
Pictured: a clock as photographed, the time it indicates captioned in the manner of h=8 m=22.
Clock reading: h=12 m=50
